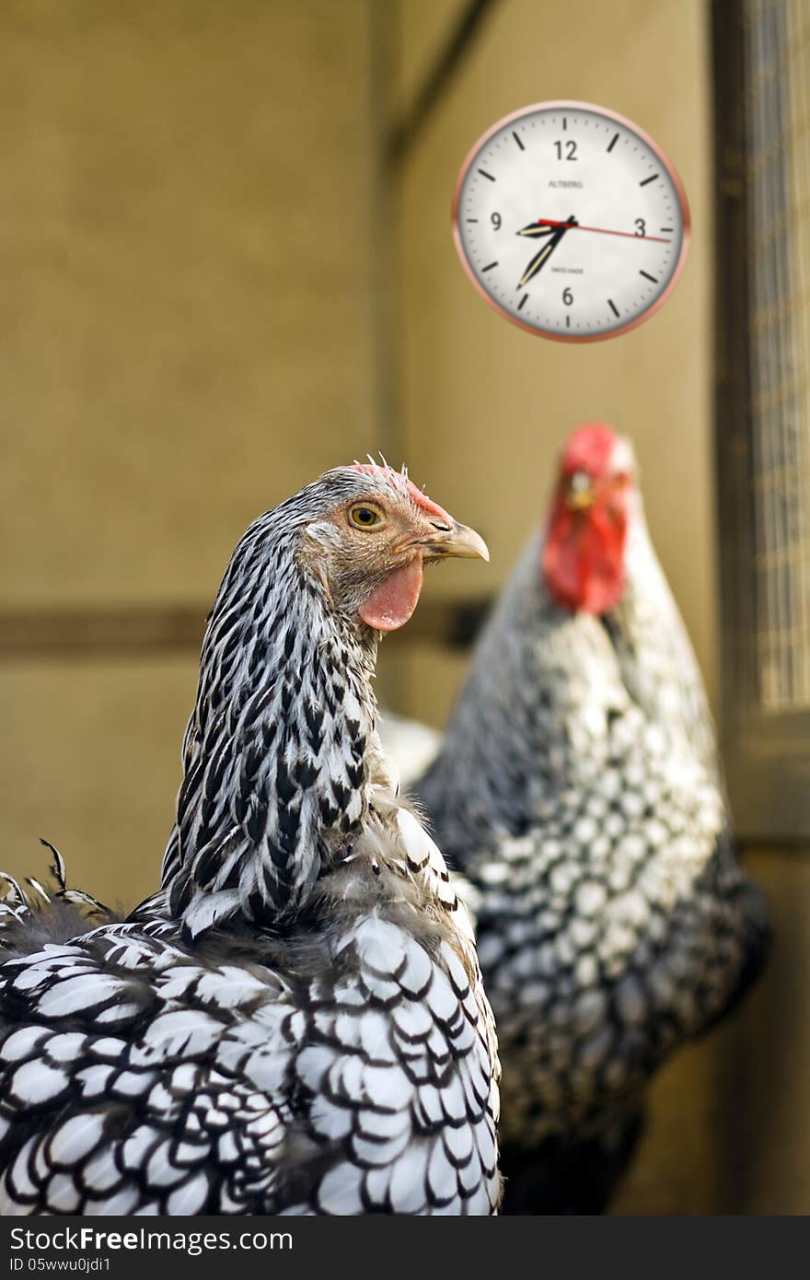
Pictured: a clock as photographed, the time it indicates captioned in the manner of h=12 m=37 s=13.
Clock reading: h=8 m=36 s=16
